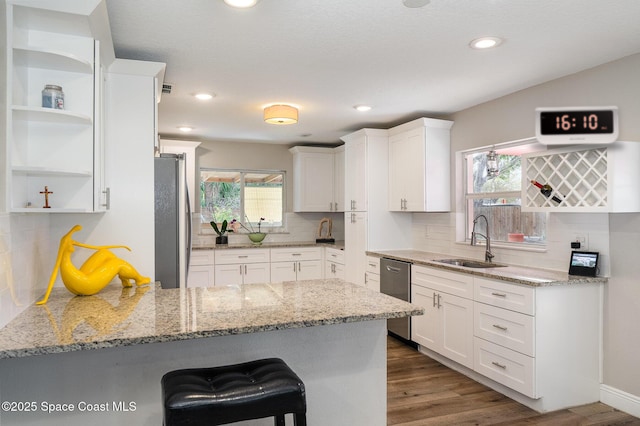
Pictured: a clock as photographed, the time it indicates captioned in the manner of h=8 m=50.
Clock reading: h=16 m=10
